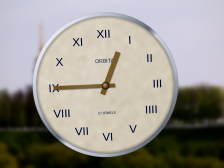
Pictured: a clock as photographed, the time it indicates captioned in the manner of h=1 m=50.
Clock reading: h=12 m=45
